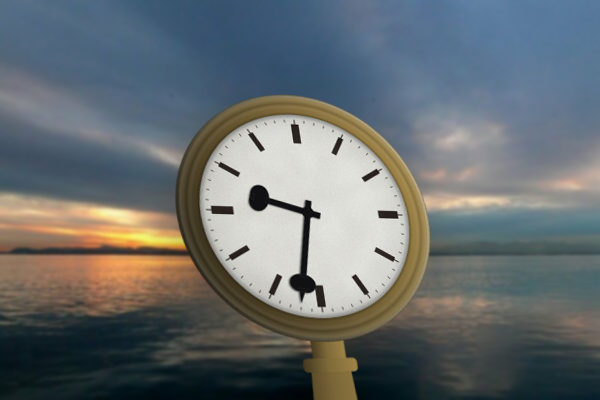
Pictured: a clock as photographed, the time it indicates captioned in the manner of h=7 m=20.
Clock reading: h=9 m=32
